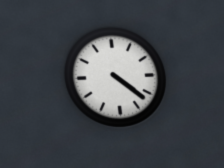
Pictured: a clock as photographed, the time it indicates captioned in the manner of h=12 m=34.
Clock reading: h=4 m=22
